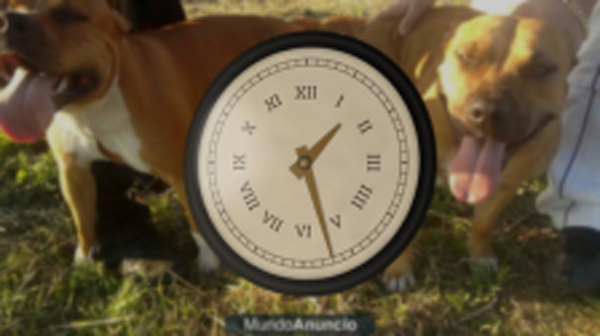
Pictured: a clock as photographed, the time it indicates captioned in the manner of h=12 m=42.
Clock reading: h=1 m=27
